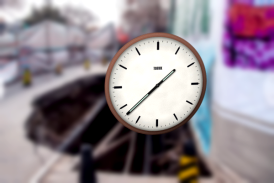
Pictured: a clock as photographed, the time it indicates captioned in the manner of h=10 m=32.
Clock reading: h=1 m=38
